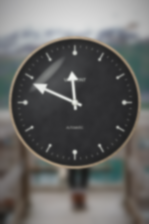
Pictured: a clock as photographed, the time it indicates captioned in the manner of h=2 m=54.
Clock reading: h=11 m=49
